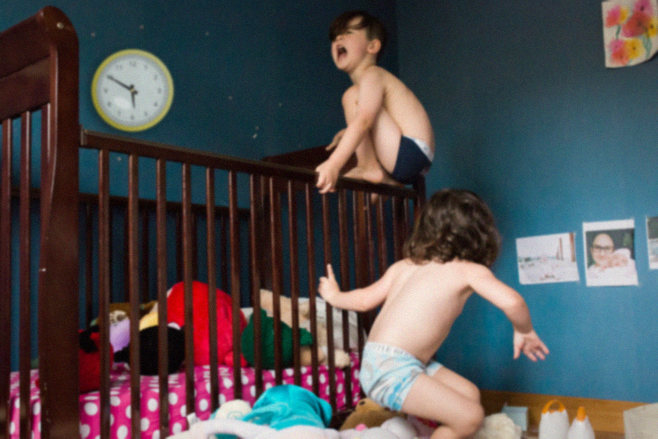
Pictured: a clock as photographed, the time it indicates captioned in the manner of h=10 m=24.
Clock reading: h=5 m=50
